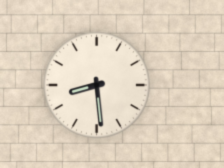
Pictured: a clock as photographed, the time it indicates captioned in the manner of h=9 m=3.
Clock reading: h=8 m=29
